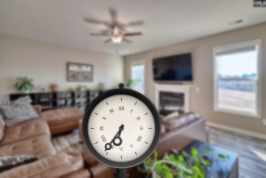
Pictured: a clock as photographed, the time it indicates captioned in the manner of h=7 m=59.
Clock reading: h=6 m=36
